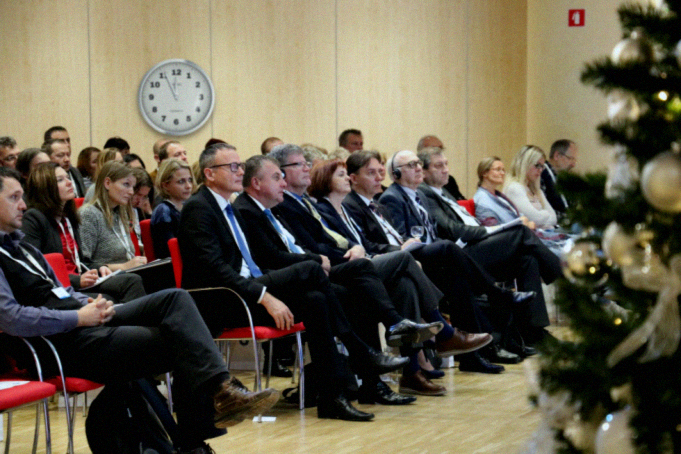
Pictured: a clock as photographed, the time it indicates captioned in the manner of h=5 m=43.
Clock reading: h=11 m=56
